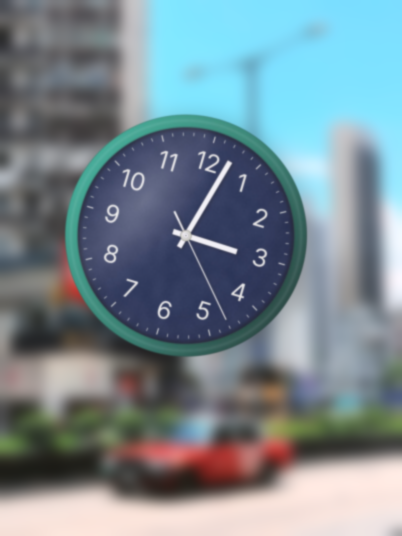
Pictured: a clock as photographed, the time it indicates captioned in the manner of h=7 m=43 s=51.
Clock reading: h=3 m=2 s=23
